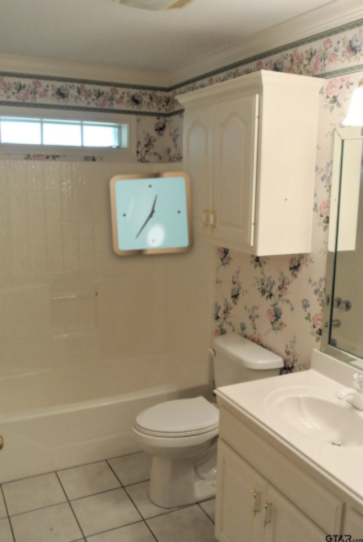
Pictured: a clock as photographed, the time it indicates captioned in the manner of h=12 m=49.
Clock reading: h=12 m=36
